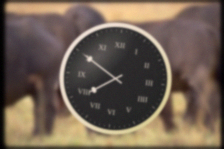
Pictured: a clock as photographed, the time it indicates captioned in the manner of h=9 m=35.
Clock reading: h=7 m=50
